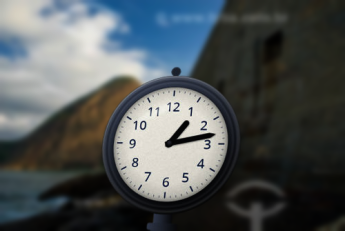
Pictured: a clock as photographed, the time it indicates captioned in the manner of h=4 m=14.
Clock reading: h=1 m=13
